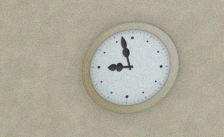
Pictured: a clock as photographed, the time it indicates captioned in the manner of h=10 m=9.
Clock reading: h=8 m=57
